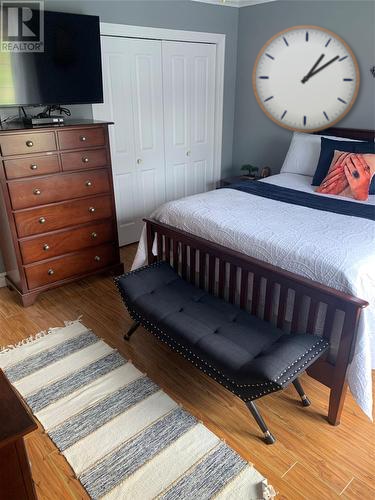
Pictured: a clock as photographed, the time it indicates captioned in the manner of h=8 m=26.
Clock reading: h=1 m=9
